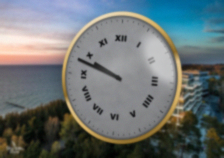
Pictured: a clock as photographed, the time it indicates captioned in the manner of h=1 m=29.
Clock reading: h=9 m=48
